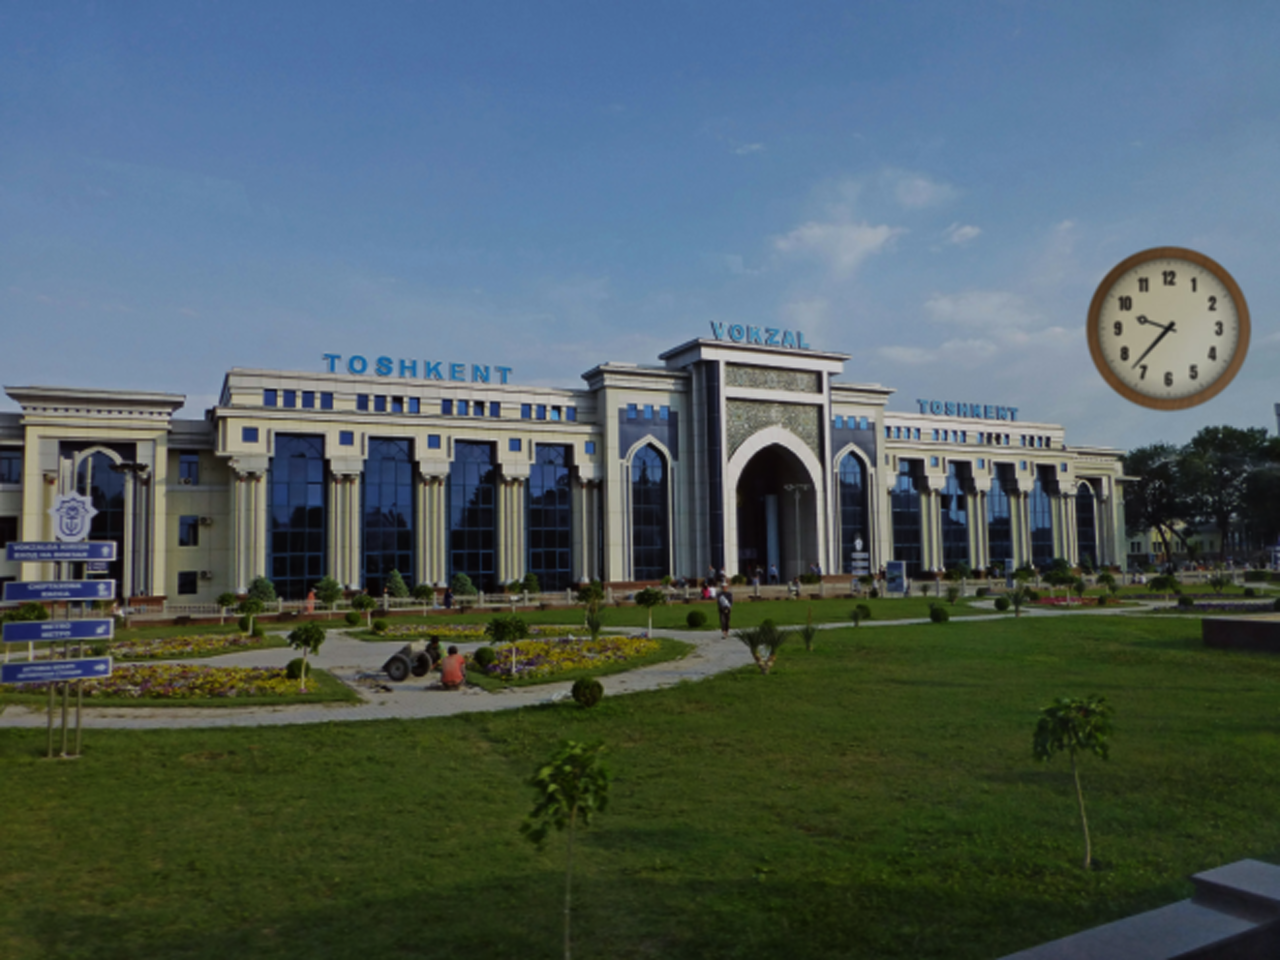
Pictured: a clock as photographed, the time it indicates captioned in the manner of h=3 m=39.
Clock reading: h=9 m=37
